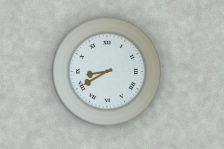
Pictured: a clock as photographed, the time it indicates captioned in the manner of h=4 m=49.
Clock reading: h=8 m=40
